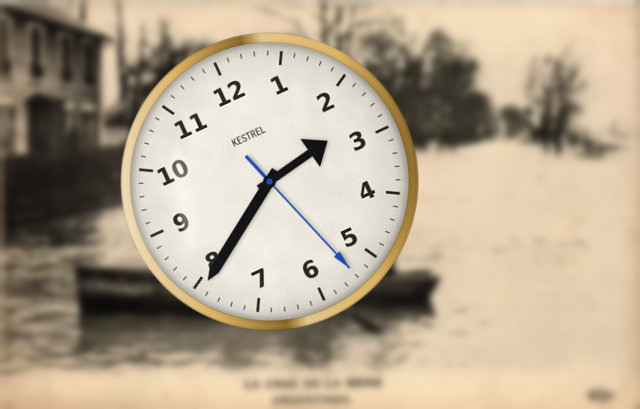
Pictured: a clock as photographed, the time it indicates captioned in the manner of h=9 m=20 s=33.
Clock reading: h=2 m=39 s=27
